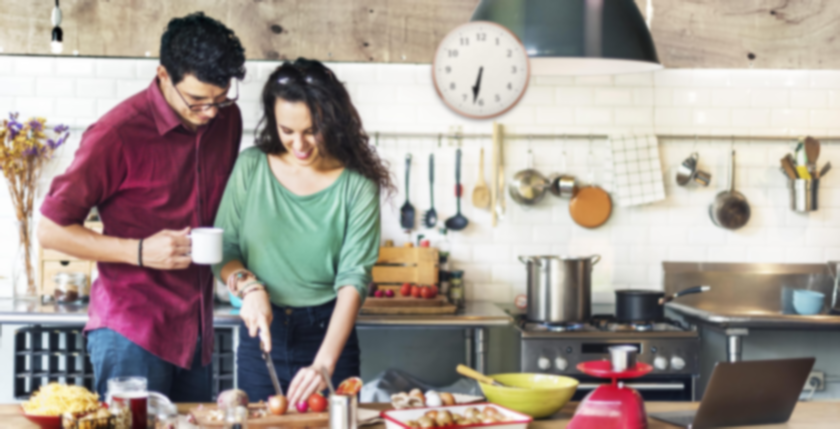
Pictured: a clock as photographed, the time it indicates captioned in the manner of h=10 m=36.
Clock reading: h=6 m=32
